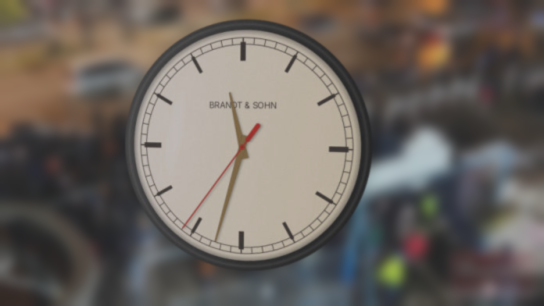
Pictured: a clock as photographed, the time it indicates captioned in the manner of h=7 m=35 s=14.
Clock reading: h=11 m=32 s=36
